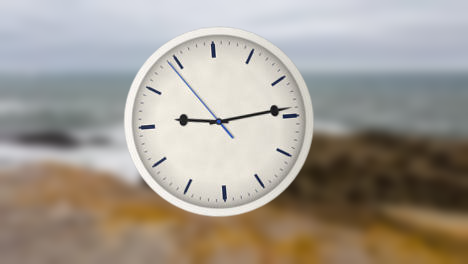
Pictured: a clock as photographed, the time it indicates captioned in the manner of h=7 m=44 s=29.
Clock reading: h=9 m=13 s=54
